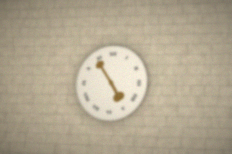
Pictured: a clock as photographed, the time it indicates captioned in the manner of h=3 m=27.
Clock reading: h=4 m=54
